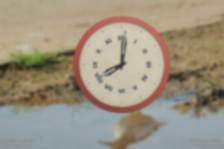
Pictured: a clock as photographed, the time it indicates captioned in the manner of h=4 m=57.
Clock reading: h=8 m=1
